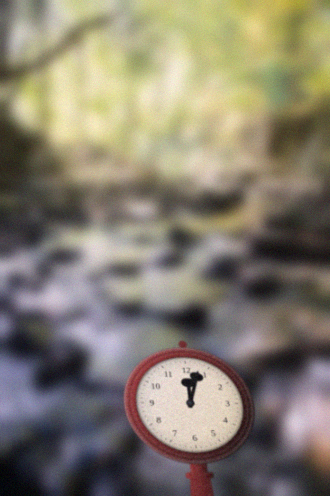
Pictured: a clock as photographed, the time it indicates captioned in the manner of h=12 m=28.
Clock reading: h=12 m=3
